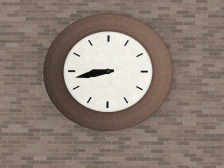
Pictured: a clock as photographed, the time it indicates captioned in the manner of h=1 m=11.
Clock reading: h=8 m=43
